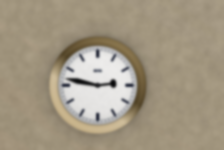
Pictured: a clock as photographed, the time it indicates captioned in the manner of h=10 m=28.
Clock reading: h=2 m=47
